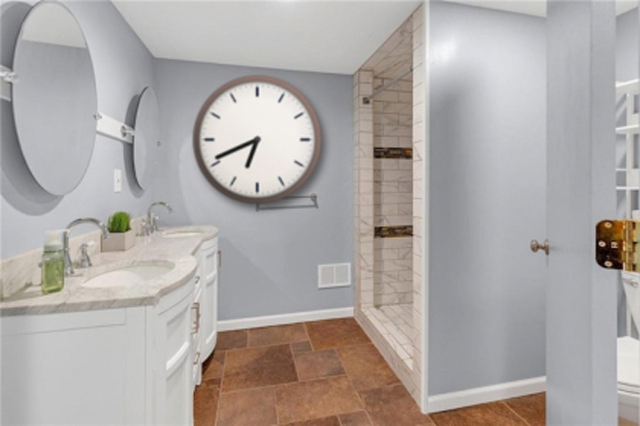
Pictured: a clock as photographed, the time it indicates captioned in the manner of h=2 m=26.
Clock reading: h=6 m=41
